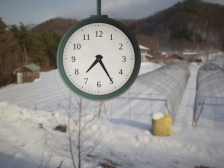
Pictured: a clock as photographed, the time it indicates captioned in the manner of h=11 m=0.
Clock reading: h=7 m=25
